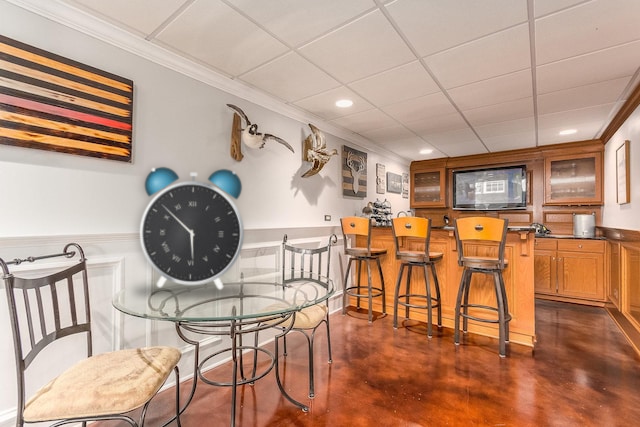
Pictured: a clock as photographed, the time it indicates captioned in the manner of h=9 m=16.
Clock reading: h=5 m=52
